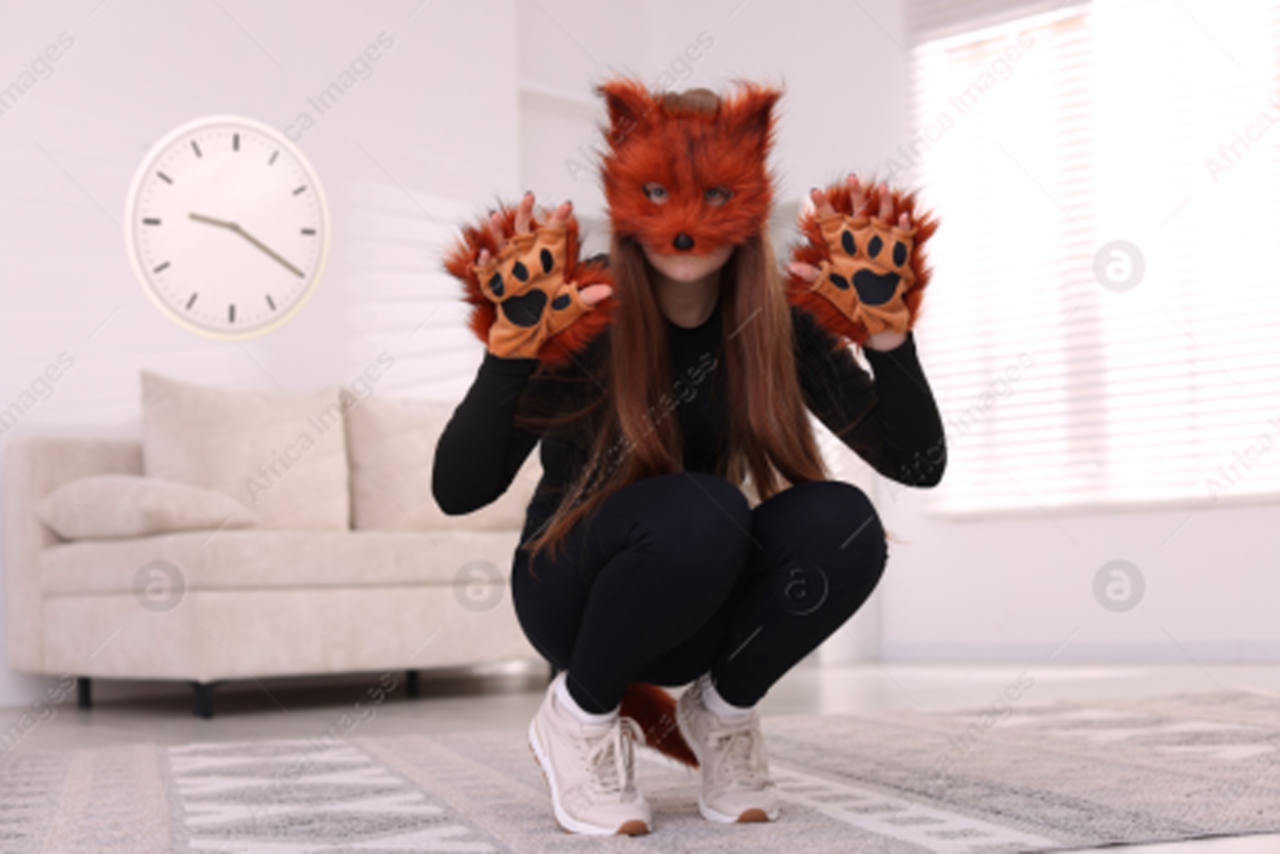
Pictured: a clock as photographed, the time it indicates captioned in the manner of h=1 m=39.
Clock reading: h=9 m=20
